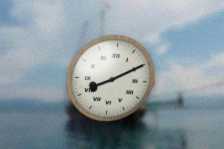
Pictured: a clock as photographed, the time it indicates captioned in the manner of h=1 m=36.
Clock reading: h=8 m=10
